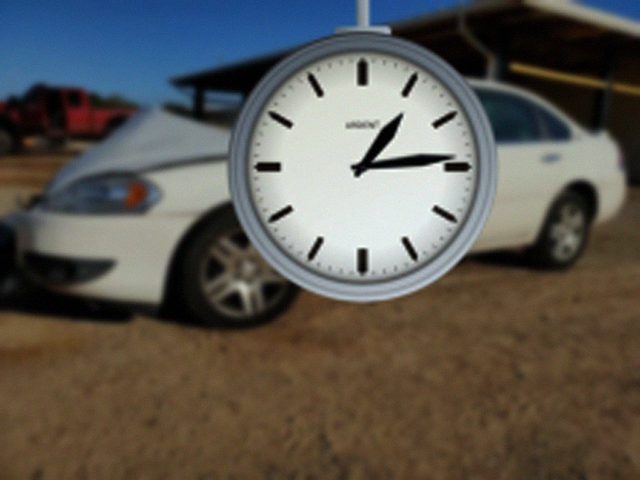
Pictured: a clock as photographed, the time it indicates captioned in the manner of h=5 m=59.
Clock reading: h=1 m=14
